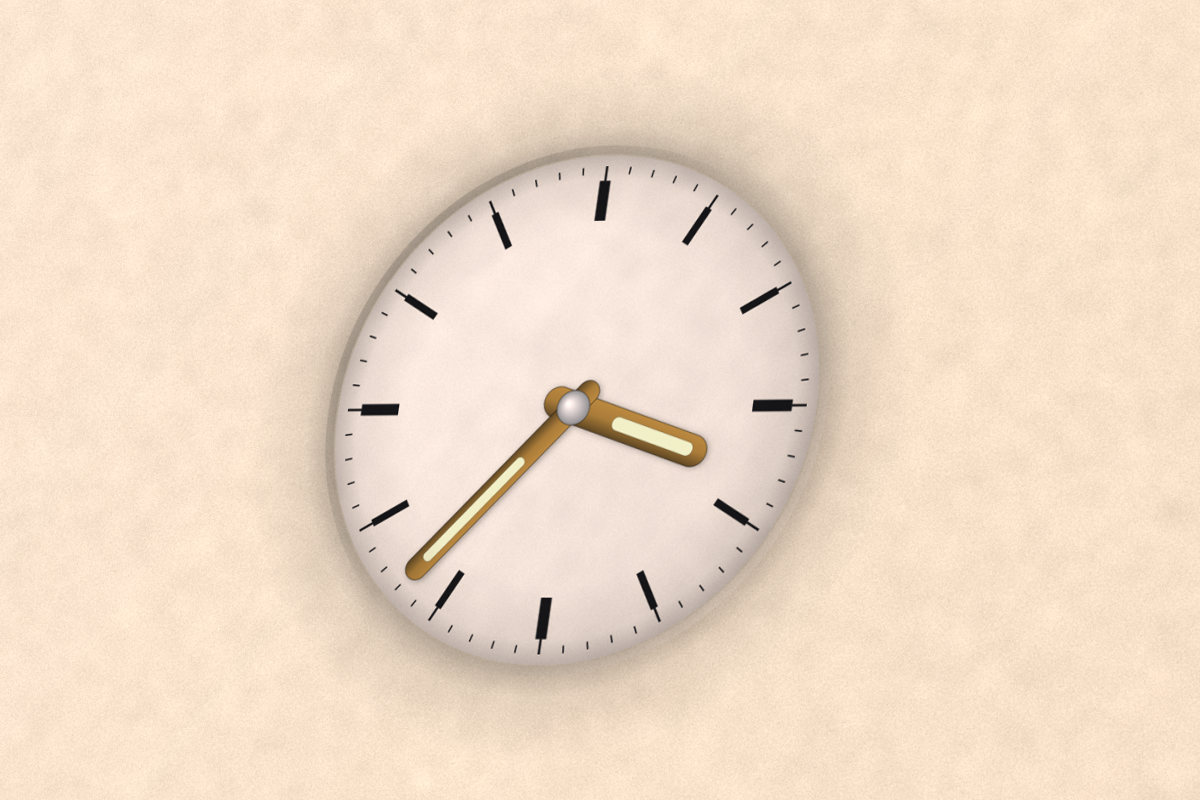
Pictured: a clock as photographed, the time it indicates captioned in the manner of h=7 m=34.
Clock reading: h=3 m=37
